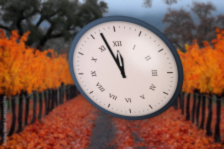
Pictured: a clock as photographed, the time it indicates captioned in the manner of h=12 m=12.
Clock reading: h=11 m=57
